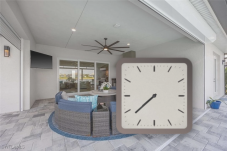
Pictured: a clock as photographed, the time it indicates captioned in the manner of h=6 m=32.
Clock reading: h=7 m=38
